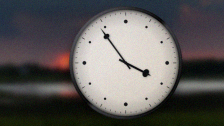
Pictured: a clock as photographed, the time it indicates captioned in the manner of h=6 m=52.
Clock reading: h=3 m=54
